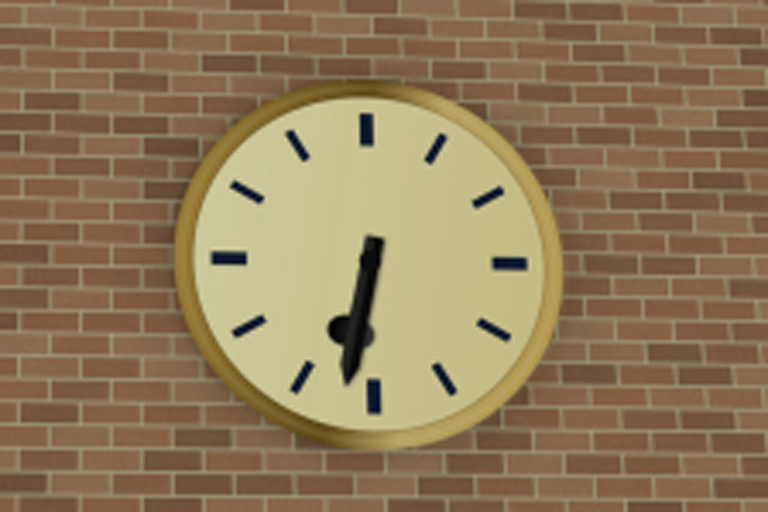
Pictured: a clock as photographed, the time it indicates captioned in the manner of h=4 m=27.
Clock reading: h=6 m=32
